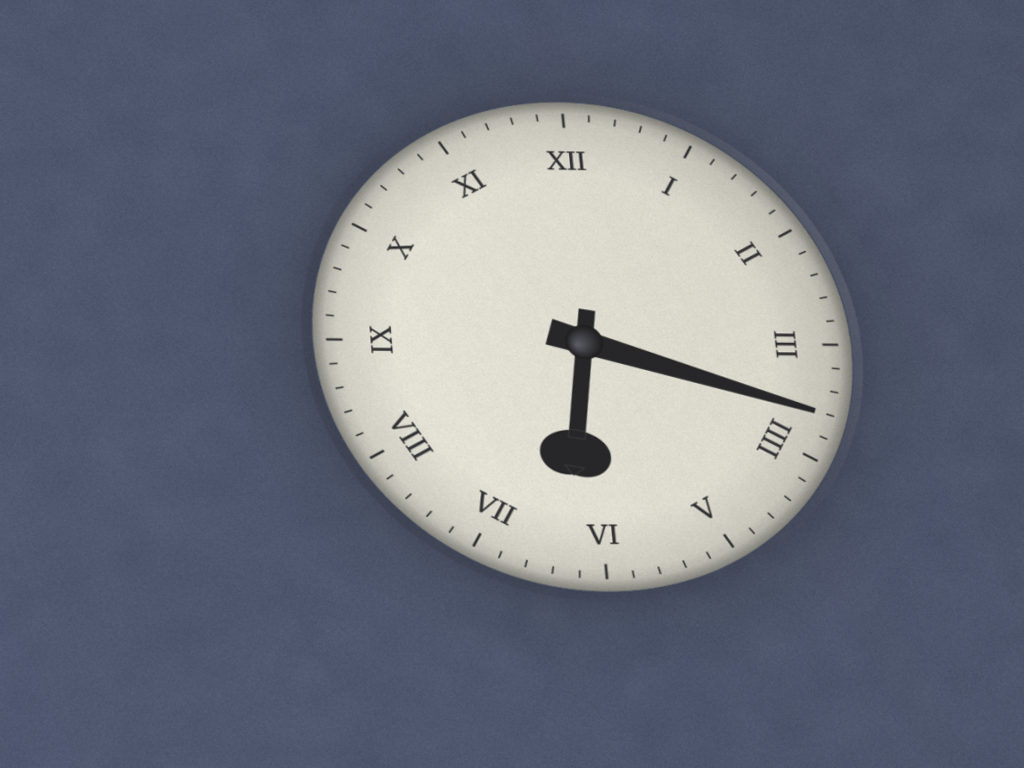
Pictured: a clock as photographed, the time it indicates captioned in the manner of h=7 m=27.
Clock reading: h=6 m=18
